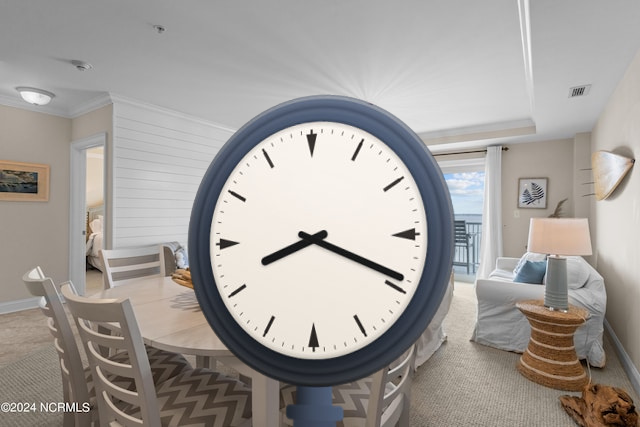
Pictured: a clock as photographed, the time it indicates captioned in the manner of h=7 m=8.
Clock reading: h=8 m=19
